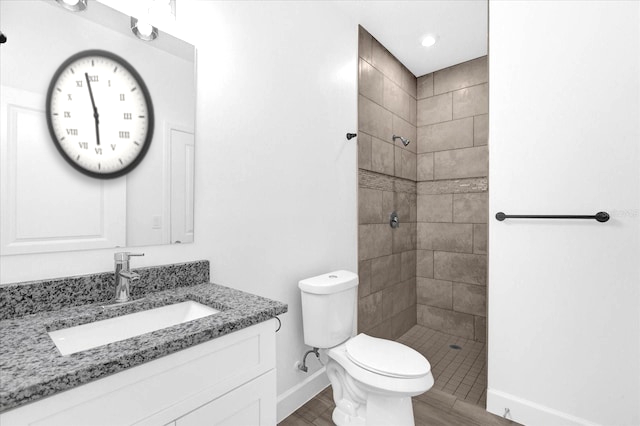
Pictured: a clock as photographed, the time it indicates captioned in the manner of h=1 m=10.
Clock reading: h=5 m=58
